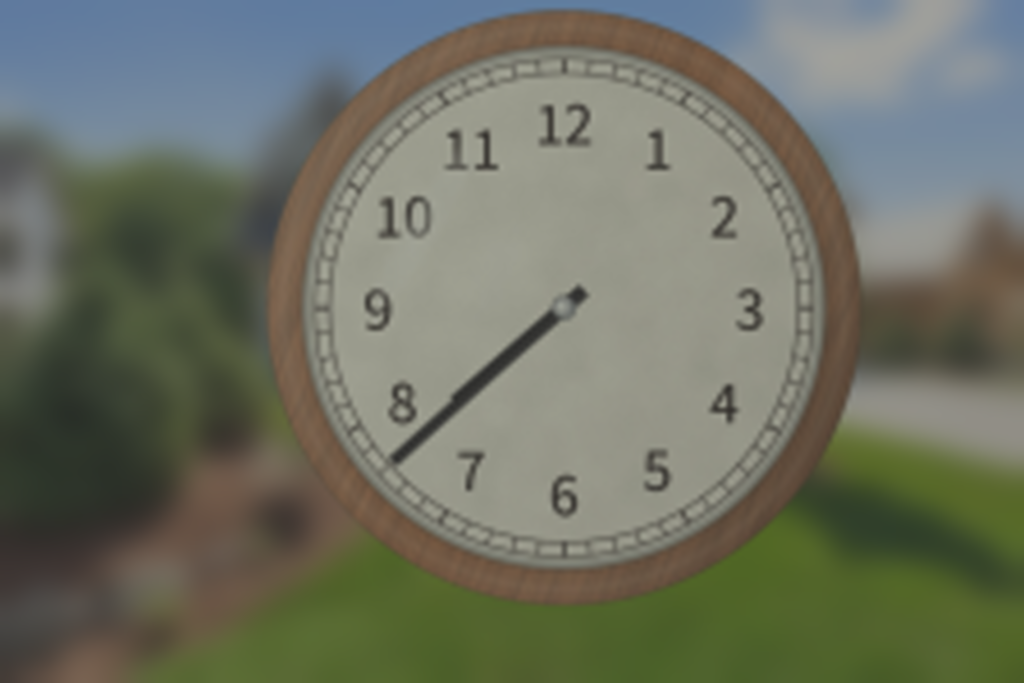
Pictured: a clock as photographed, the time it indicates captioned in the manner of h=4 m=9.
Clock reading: h=7 m=38
